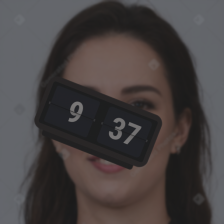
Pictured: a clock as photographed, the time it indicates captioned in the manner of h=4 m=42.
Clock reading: h=9 m=37
